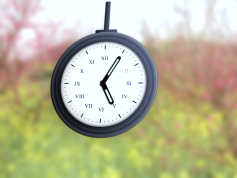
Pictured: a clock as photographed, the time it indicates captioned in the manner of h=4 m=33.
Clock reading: h=5 m=5
